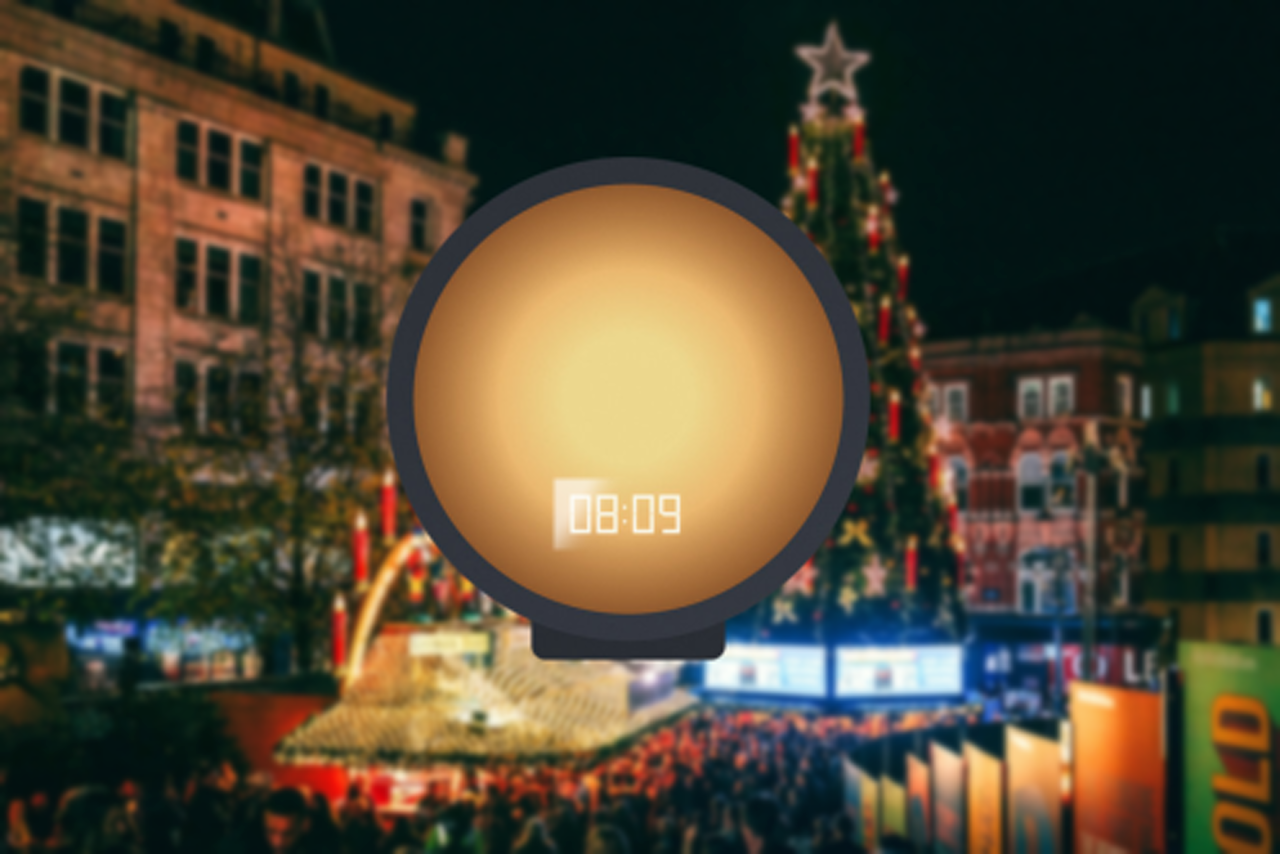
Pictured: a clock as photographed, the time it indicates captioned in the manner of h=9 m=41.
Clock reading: h=8 m=9
